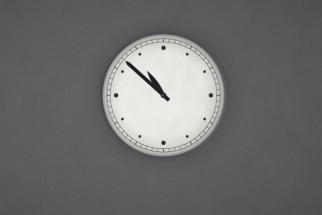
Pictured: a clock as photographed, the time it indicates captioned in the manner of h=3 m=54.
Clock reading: h=10 m=52
